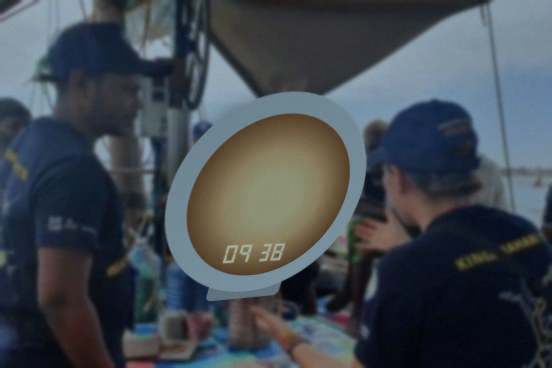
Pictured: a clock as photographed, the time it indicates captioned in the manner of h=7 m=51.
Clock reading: h=9 m=38
